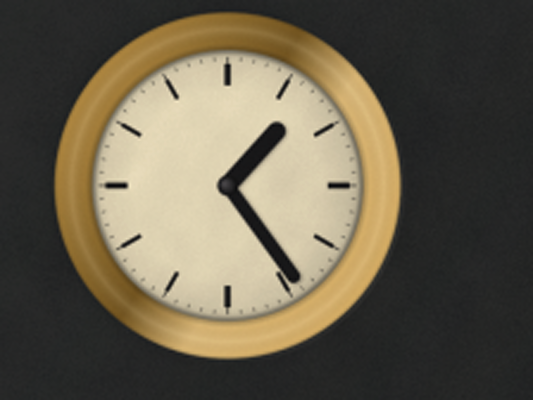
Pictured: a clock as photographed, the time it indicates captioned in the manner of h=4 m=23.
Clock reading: h=1 m=24
